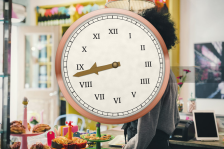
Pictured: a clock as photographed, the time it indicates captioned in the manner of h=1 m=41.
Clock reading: h=8 m=43
